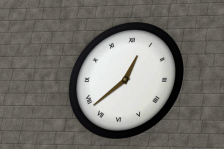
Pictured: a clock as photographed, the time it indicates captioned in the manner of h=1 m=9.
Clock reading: h=12 m=38
